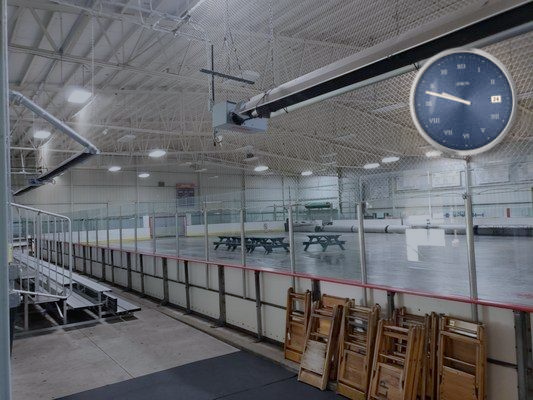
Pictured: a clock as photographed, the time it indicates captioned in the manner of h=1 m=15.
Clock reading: h=9 m=48
